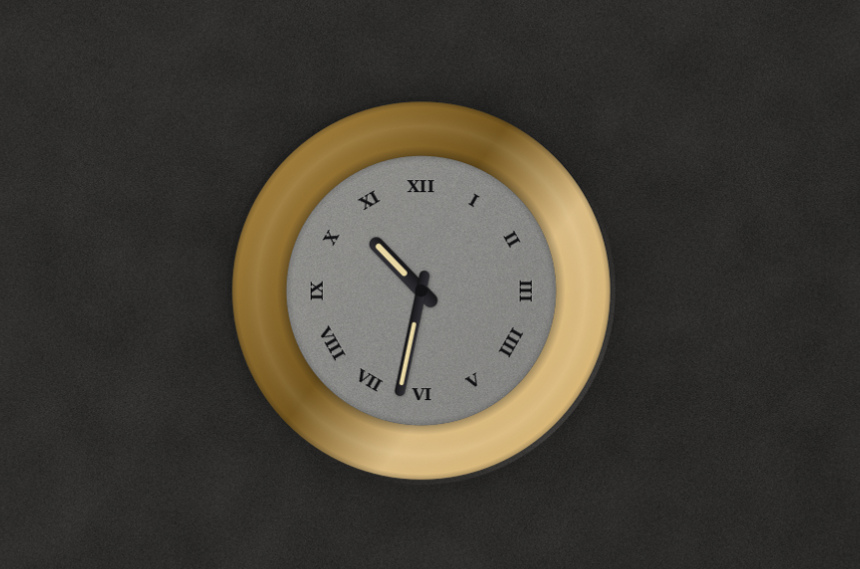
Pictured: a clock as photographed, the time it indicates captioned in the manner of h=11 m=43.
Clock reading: h=10 m=32
